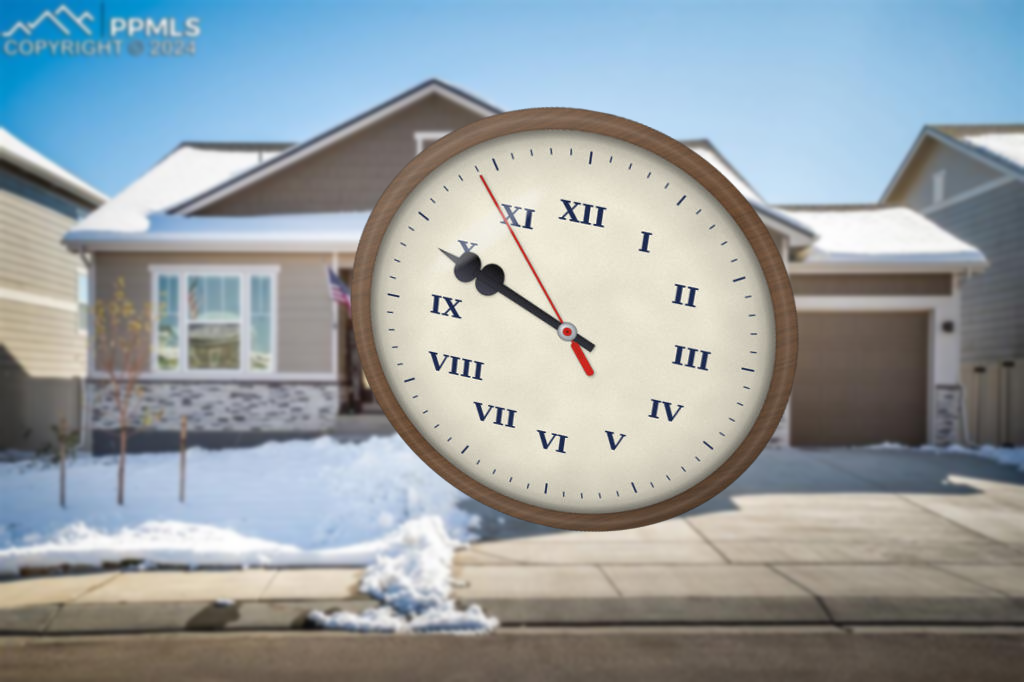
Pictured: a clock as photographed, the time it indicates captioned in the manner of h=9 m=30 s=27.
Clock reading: h=9 m=48 s=54
